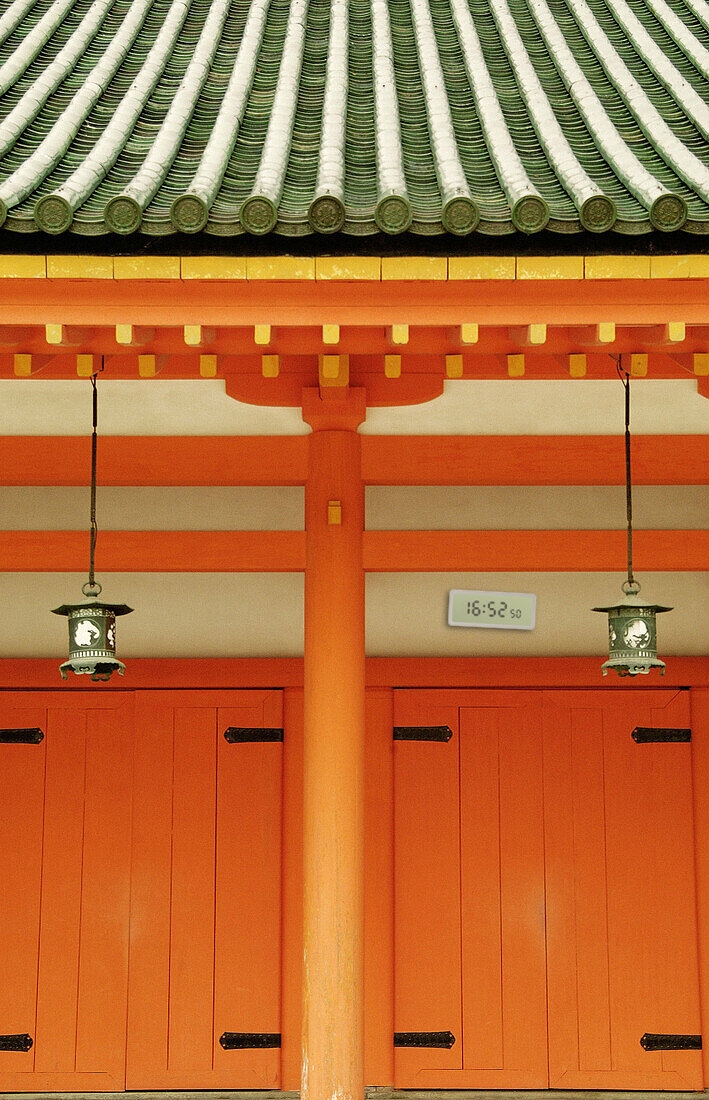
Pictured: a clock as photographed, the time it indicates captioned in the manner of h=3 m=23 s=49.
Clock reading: h=16 m=52 s=50
